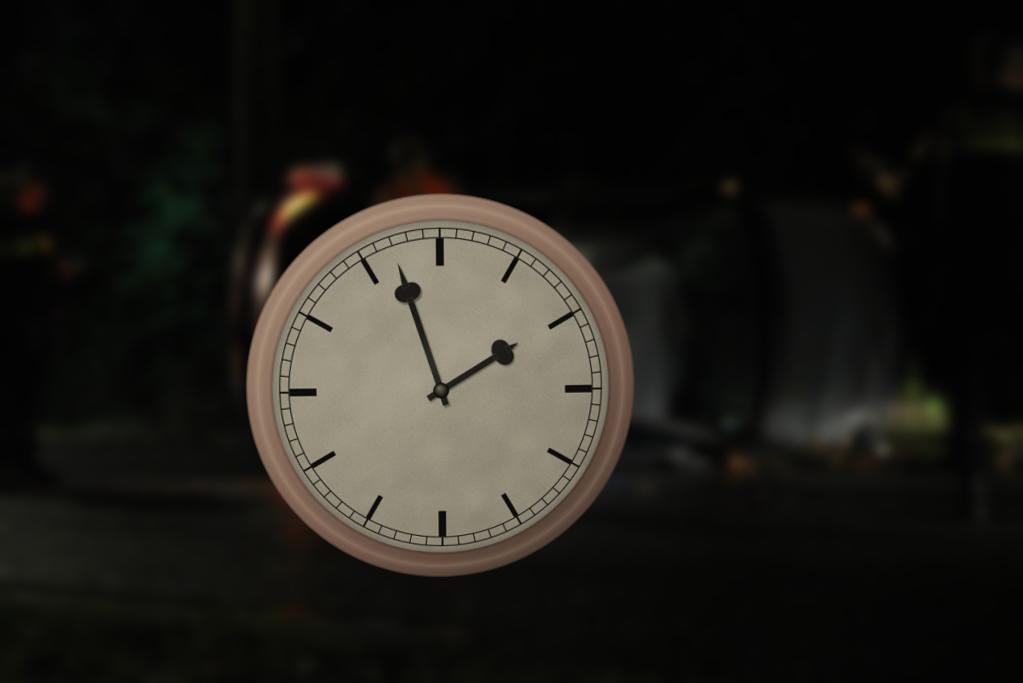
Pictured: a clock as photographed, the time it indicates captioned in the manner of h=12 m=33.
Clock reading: h=1 m=57
